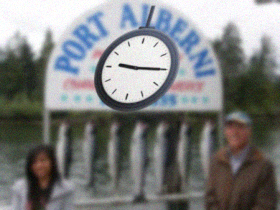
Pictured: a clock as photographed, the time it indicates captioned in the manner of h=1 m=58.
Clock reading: h=9 m=15
